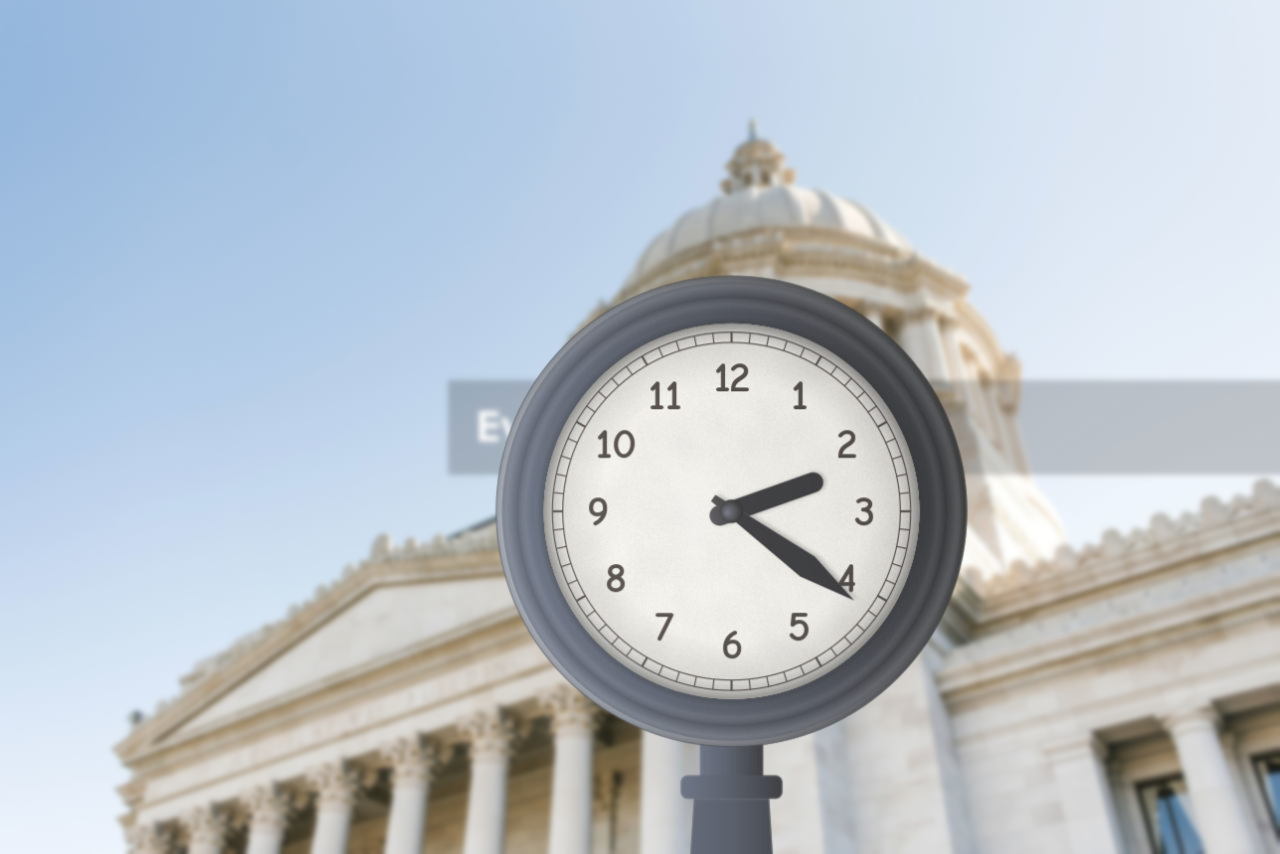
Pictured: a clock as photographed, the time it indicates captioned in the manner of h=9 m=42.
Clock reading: h=2 m=21
